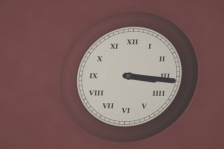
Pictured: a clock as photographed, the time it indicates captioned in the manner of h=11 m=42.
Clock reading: h=3 m=16
